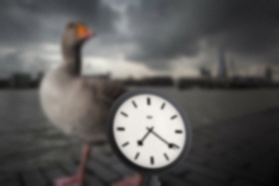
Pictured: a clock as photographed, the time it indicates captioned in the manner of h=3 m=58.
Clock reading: h=7 m=21
